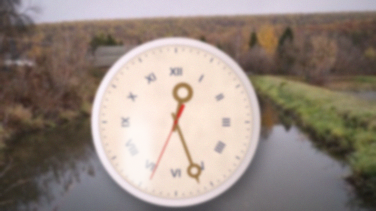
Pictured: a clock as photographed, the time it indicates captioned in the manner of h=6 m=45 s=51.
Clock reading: h=12 m=26 s=34
